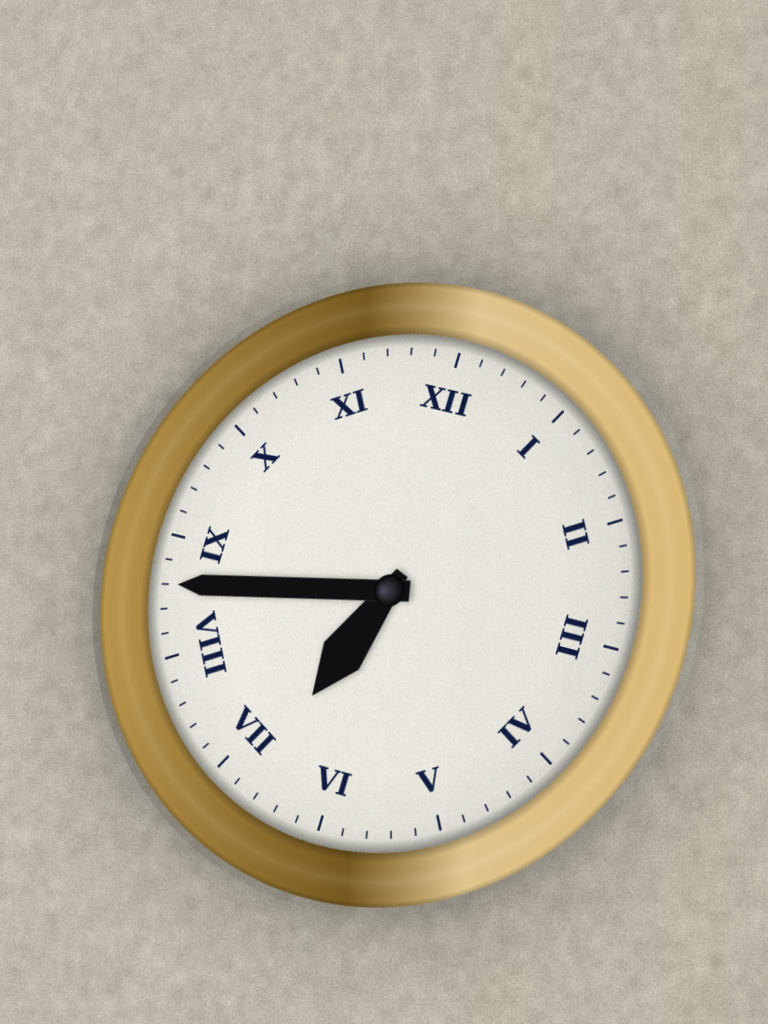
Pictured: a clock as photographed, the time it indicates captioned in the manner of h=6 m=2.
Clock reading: h=6 m=43
